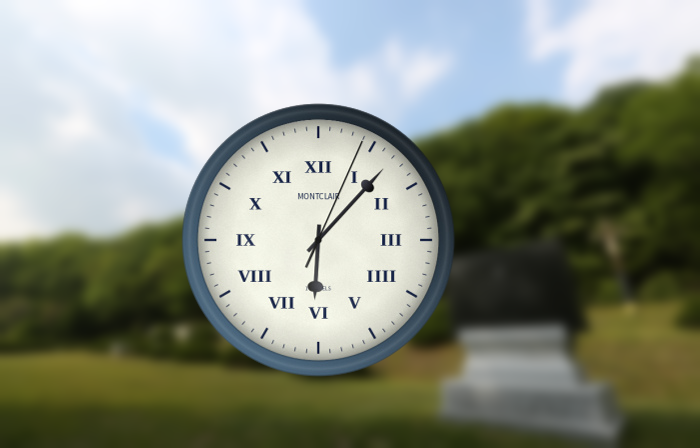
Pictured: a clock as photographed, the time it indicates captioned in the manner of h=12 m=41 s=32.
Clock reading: h=6 m=7 s=4
